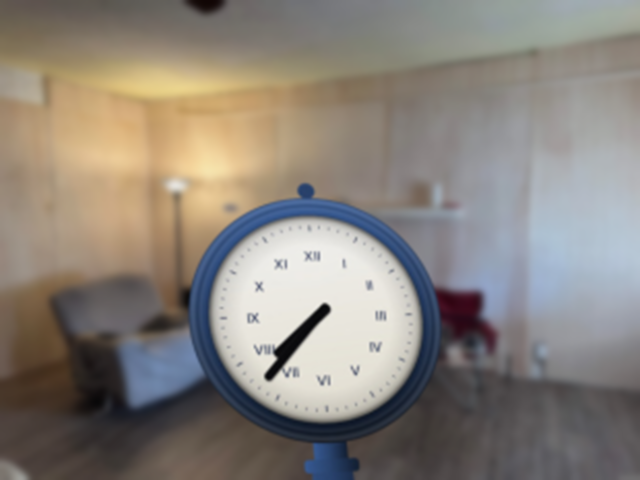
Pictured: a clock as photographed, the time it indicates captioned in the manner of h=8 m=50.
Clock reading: h=7 m=37
